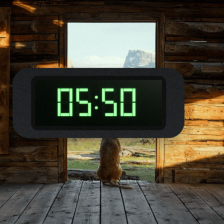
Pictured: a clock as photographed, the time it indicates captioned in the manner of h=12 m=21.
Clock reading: h=5 m=50
